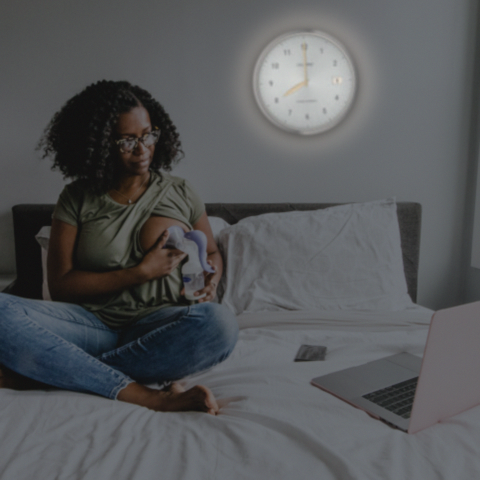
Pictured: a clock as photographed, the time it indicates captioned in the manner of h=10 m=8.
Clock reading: h=8 m=0
